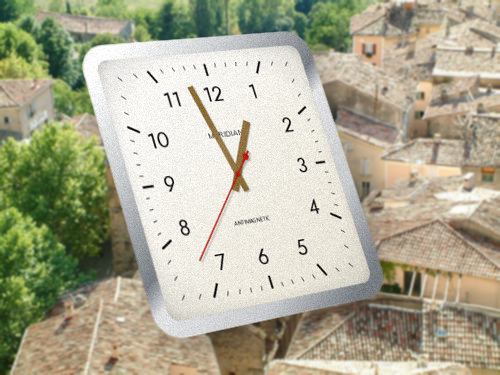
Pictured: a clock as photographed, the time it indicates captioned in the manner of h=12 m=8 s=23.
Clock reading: h=12 m=57 s=37
